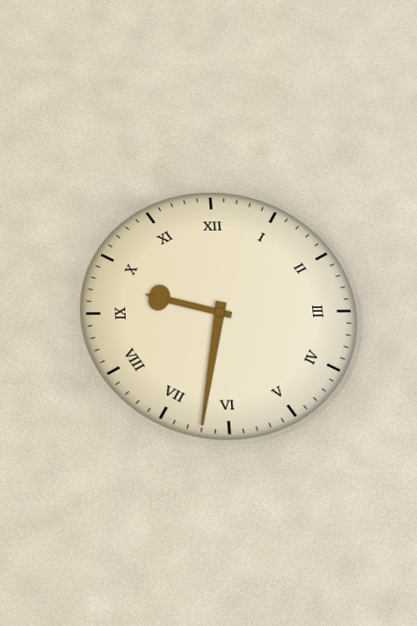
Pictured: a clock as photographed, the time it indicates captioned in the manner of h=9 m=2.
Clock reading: h=9 m=32
